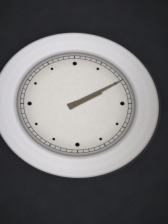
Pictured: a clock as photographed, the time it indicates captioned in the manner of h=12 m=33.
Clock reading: h=2 m=10
